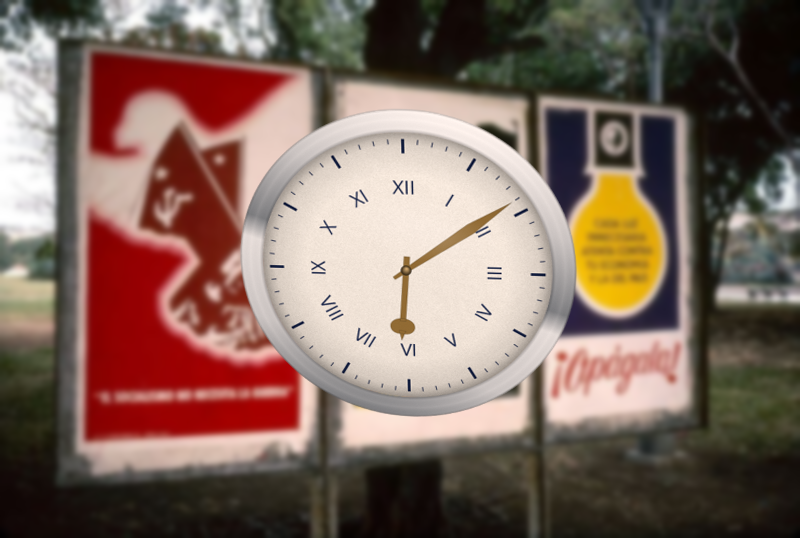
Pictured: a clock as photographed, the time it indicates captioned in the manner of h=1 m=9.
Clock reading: h=6 m=9
